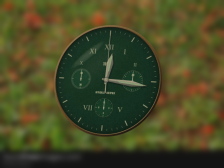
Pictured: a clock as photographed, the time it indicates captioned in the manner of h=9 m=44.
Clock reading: h=12 m=16
